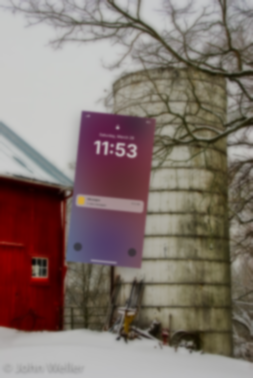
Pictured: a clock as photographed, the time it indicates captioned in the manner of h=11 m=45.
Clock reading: h=11 m=53
